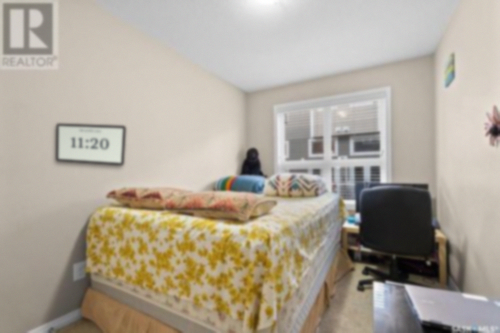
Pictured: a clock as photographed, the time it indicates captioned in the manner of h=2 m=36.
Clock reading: h=11 m=20
